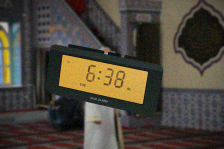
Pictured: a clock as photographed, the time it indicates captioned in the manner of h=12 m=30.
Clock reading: h=6 m=38
